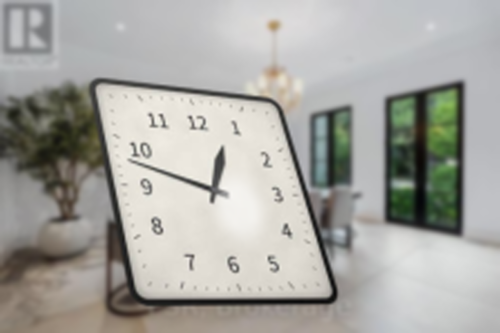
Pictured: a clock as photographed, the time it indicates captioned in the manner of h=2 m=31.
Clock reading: h=12 m=48
